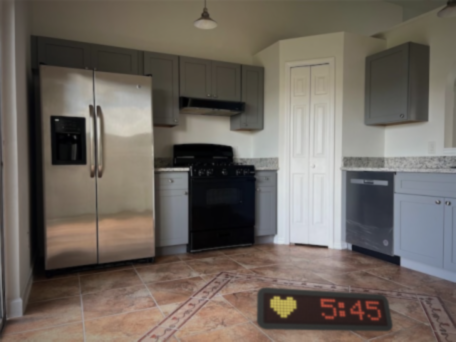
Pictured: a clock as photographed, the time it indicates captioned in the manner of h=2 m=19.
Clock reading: h=5 m=45
